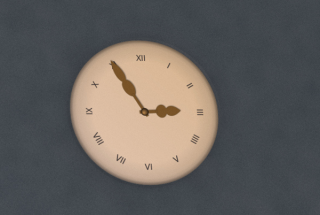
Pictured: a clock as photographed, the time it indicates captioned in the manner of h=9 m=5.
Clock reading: h=2 m=55
